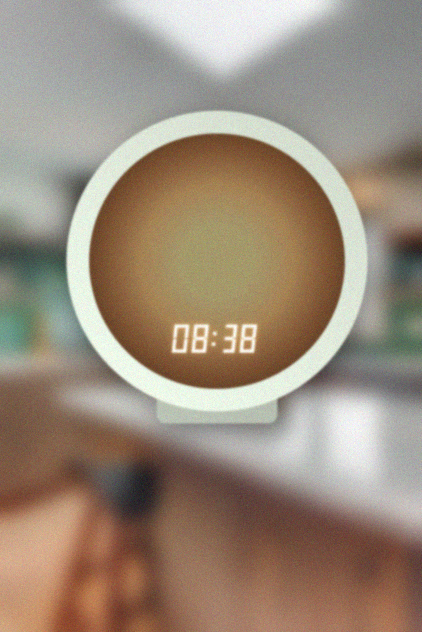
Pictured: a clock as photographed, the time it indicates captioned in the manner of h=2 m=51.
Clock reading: h=8 m=38
